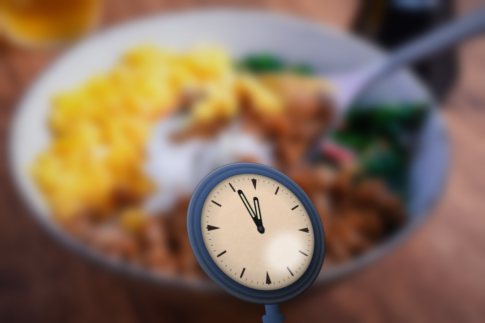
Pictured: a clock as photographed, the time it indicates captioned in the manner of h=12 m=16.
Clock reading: h=11 m=56
